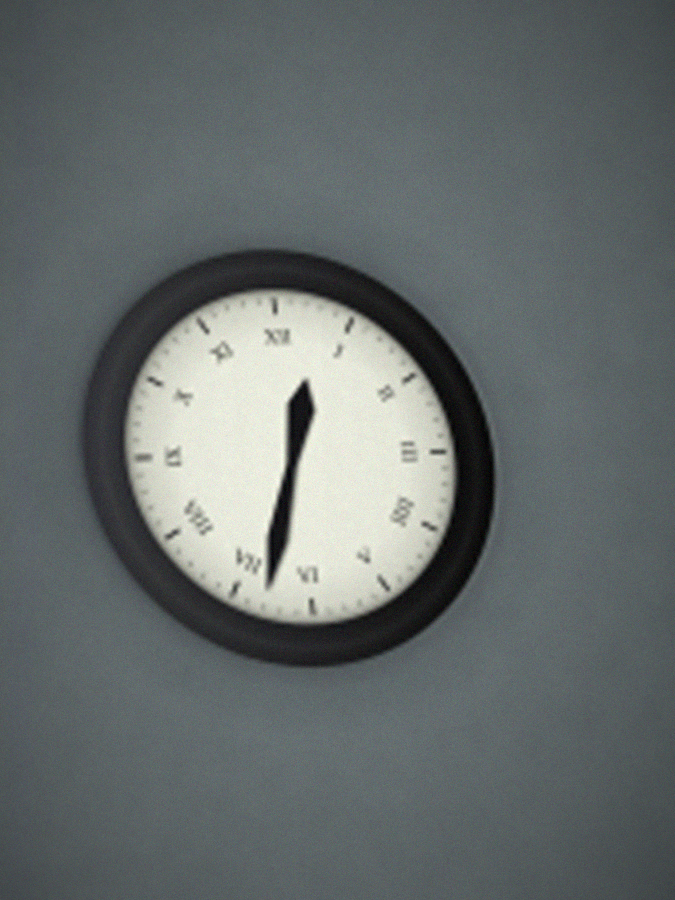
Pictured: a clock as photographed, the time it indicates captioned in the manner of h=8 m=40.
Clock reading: h=12 m=33
